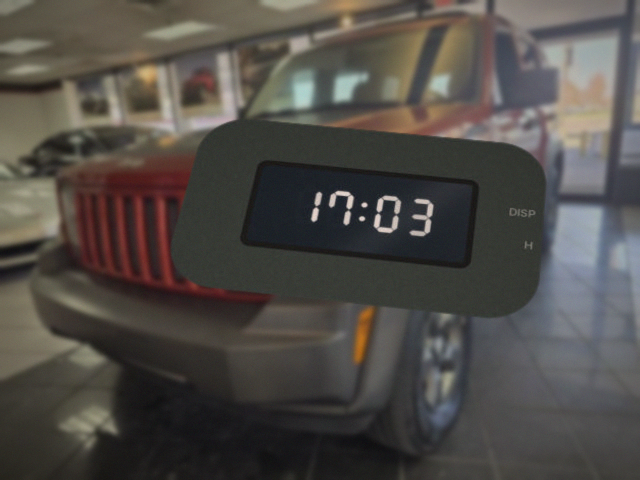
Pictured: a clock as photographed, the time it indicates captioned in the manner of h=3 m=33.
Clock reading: h=17 m=3
